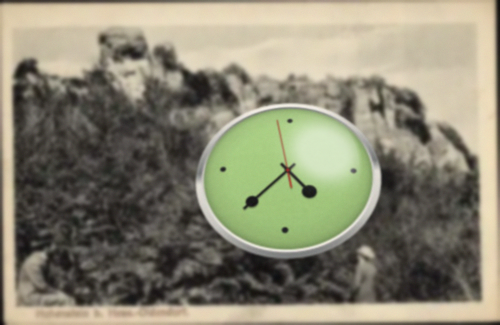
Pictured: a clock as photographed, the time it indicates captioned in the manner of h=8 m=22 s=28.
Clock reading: h=4 m=36 s=58
